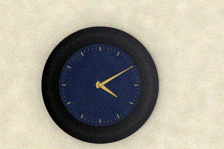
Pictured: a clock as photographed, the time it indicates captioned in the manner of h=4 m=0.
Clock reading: h=4 m=10
